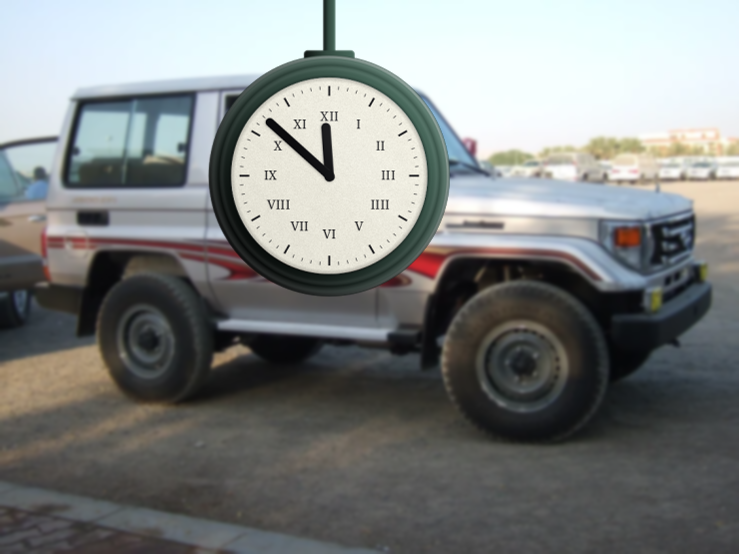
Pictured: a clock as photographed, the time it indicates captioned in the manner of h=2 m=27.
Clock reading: h=11 m=52
